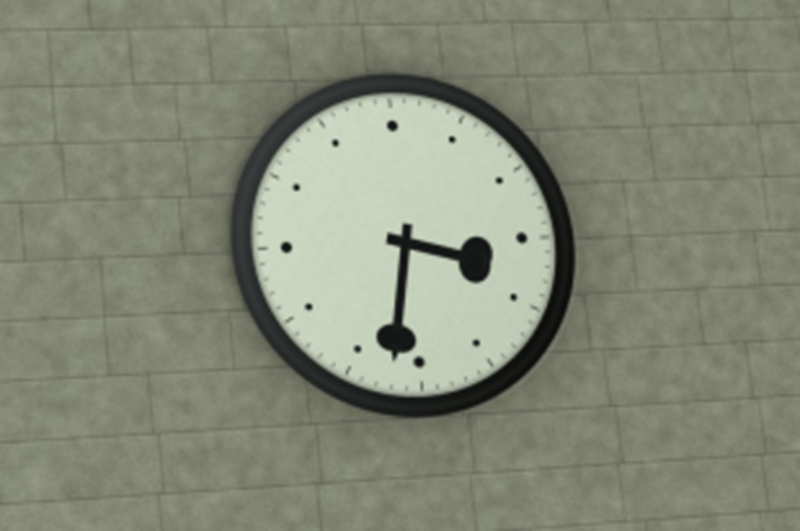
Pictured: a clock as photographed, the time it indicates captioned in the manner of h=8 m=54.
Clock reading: h=3 m=32
